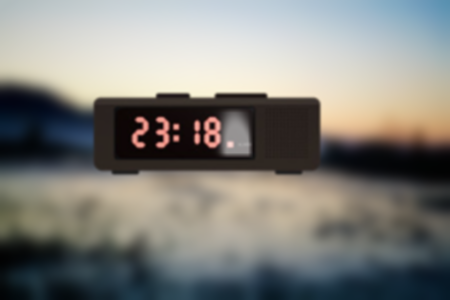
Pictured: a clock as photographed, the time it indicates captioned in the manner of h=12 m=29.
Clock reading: h=23 m=18
